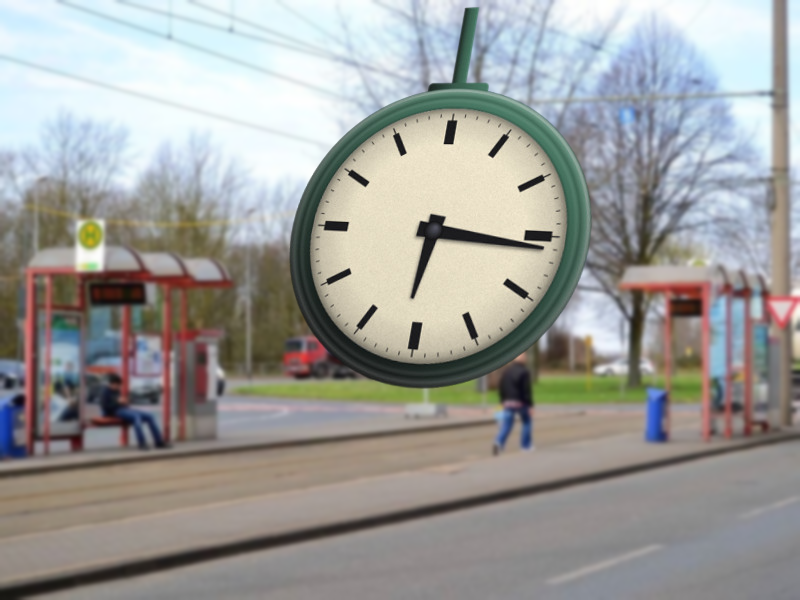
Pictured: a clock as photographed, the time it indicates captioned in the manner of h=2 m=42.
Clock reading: h=6 m=16
